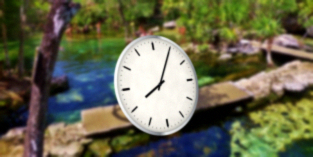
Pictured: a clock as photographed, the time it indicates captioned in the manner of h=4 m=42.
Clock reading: h=8 m=5
